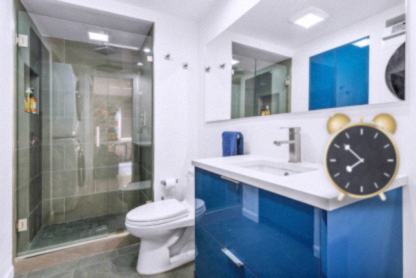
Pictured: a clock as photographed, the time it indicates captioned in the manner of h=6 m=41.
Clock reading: h=7 m=52
